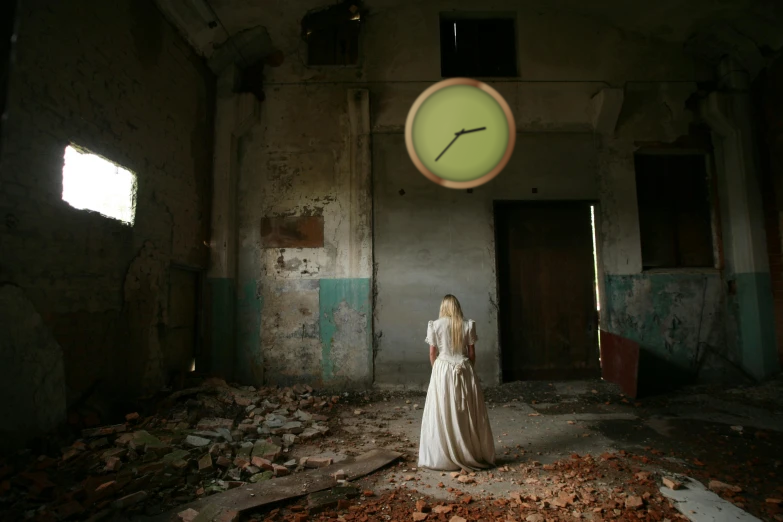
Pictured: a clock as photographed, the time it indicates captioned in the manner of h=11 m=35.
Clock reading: h=2 m=37
